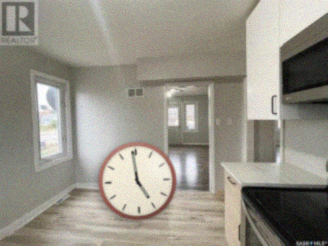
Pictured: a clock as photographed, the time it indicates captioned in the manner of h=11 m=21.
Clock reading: h=4 m=59
